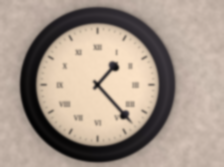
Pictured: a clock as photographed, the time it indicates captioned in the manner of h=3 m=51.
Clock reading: h=1 m=23
